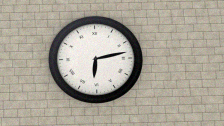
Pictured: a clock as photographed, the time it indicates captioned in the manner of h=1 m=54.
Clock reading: h=6 m=13
